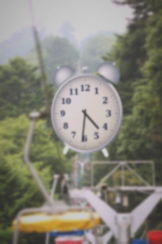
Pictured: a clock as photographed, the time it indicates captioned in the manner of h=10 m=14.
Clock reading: h=4 m=31
